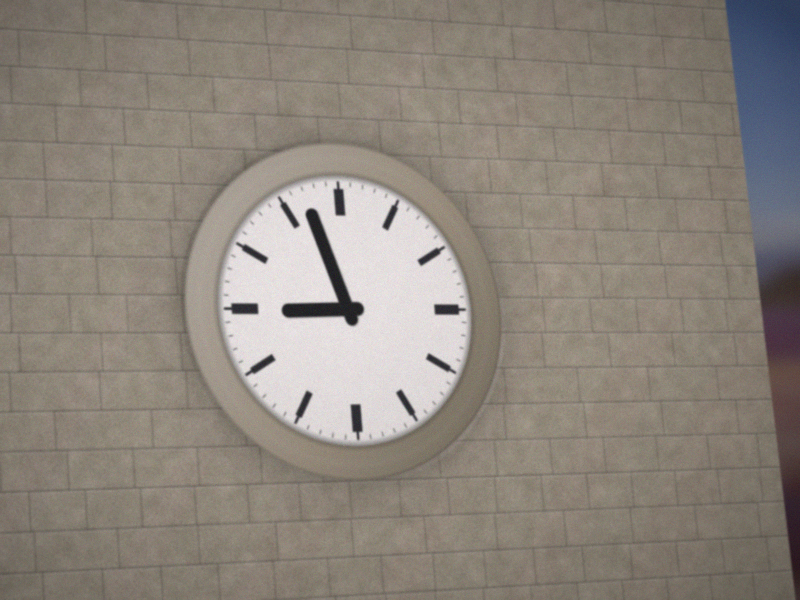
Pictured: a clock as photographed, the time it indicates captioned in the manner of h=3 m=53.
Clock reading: h=8 m=57
